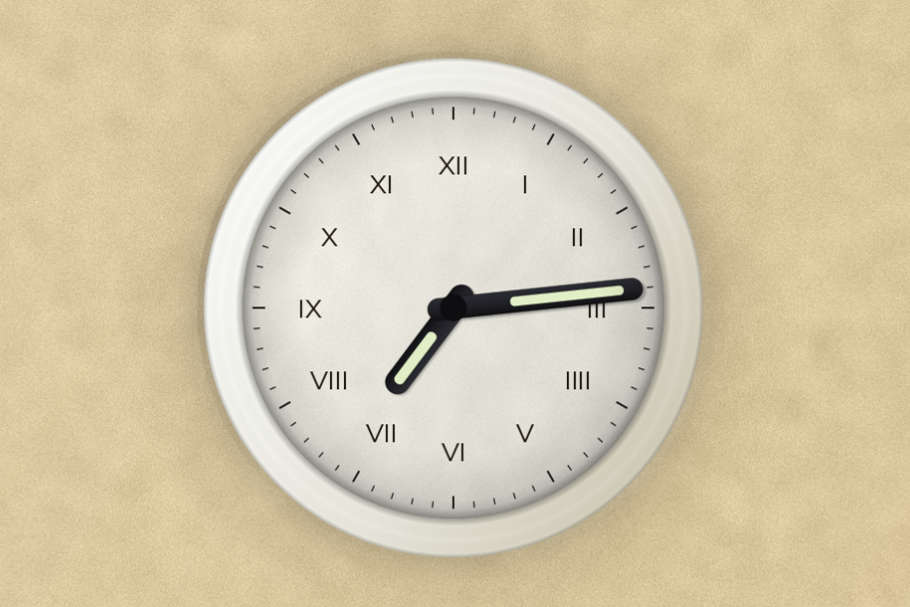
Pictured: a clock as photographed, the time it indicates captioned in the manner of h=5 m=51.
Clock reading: h=7 m=14
